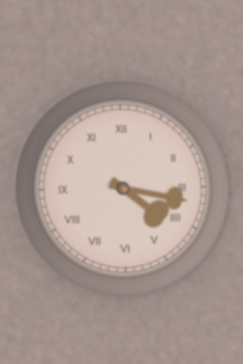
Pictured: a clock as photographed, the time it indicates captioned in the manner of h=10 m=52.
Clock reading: h=4 m=17
